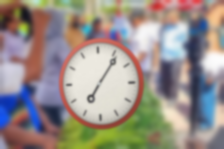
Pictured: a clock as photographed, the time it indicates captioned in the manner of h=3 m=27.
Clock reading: h=7 m=6
